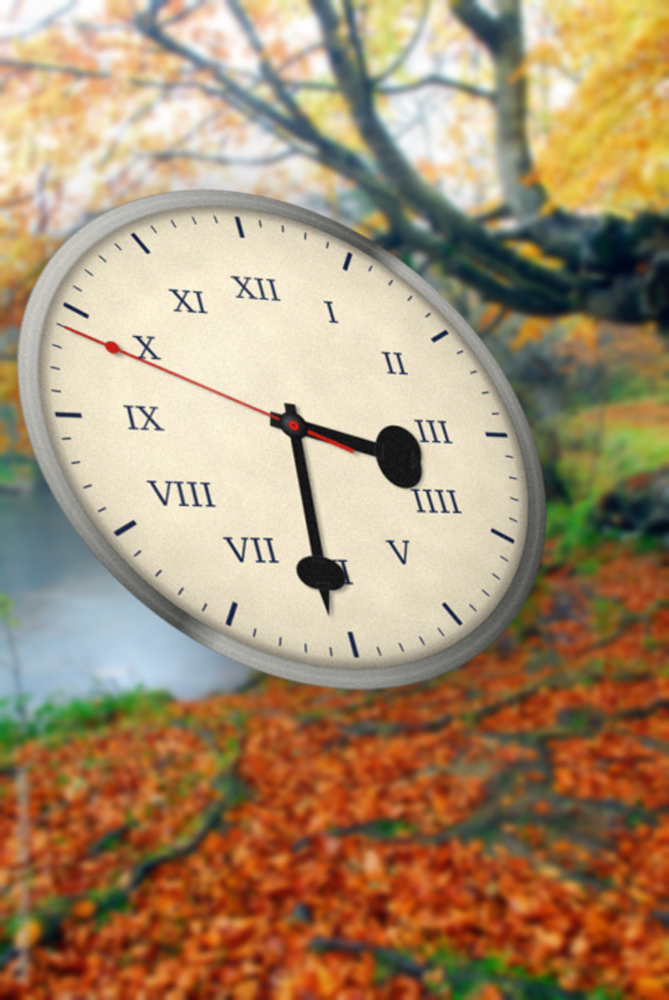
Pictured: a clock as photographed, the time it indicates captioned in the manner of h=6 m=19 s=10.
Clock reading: h=3 m=30 s=49
